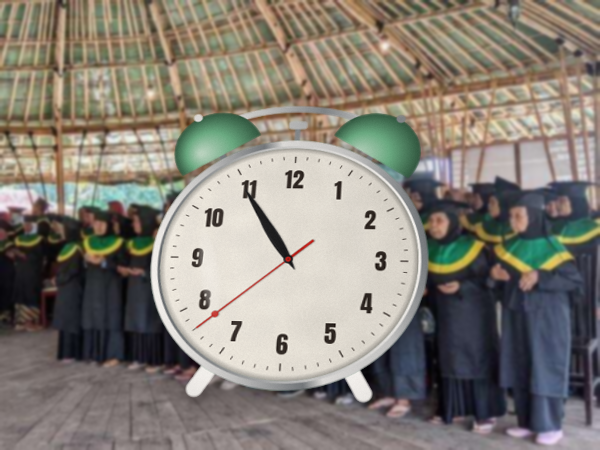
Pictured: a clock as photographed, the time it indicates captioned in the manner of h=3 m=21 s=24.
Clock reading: h=10 m=54 s=38
